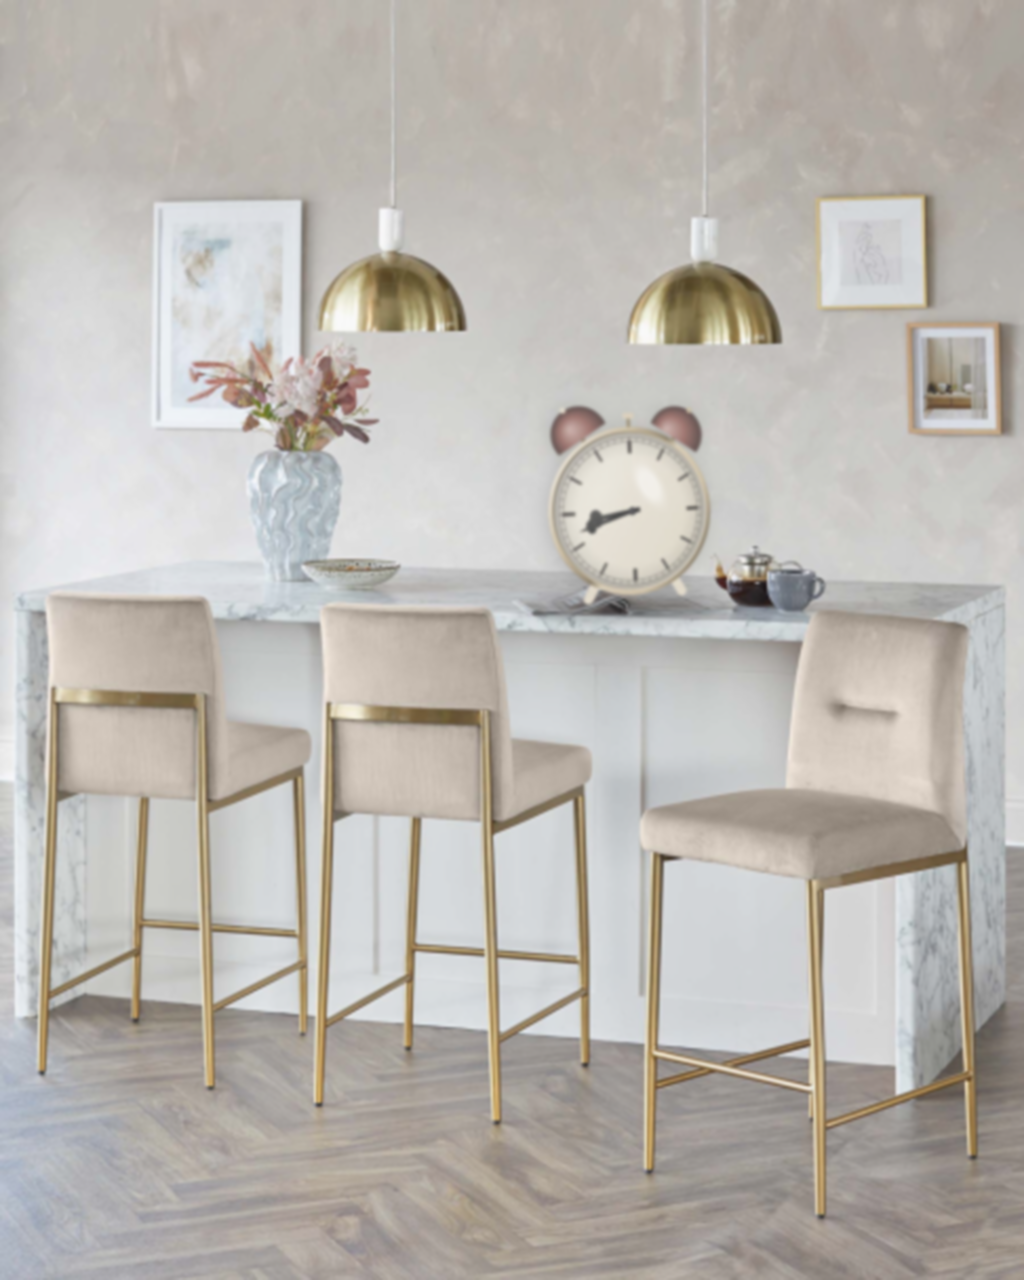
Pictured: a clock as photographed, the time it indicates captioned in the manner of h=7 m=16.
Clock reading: h=8 m=42
